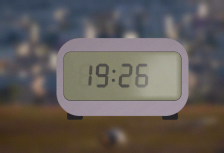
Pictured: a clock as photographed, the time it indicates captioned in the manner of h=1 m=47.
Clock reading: h=19 m=26
